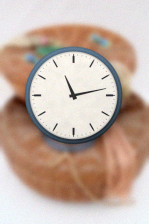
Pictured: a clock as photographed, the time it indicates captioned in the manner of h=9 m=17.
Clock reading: h=11 m=13
